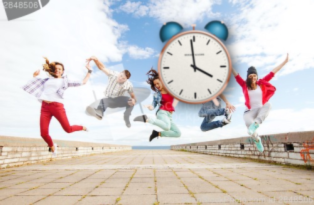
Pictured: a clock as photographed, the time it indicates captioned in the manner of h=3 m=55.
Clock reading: h=3 m=59
